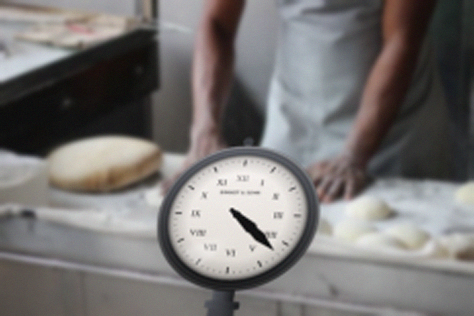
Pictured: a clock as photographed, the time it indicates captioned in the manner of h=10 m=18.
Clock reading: h=4 m=22
